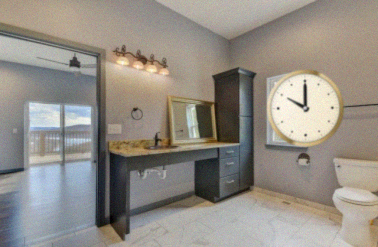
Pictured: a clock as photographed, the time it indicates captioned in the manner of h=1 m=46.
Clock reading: h=10 m=0
